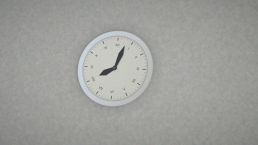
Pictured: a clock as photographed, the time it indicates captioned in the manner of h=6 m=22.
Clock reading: h=8 m=3
